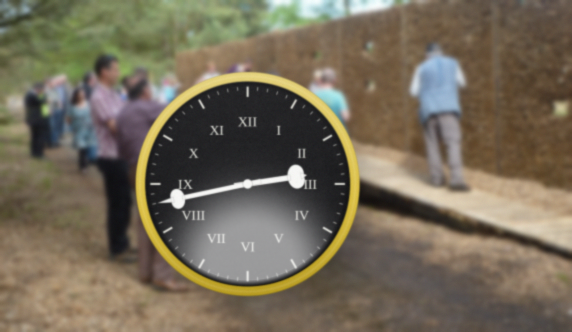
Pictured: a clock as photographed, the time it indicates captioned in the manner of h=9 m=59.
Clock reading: h=2 m=43
